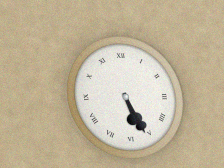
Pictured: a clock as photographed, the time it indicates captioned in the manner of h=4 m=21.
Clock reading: h=5 m=26
